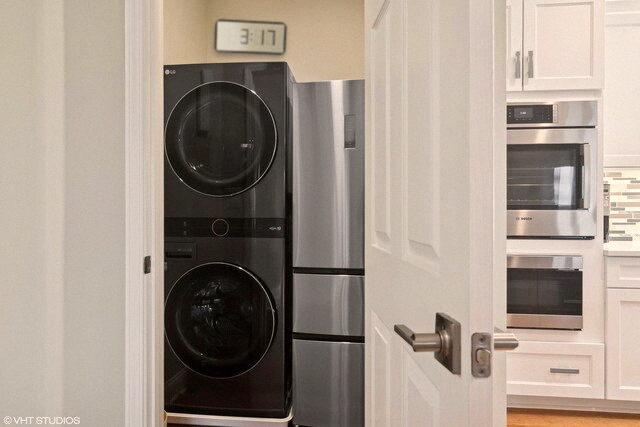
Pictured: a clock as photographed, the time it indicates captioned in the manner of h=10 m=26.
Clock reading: h=3 m=17
